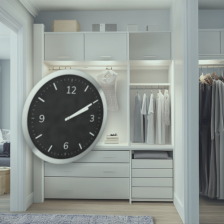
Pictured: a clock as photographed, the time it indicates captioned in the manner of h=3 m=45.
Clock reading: h=2 m=10
